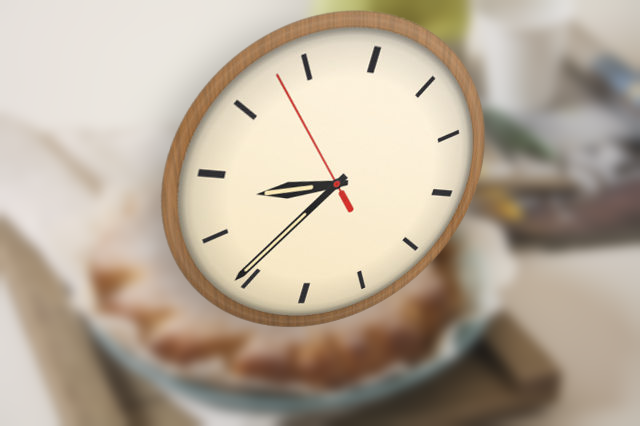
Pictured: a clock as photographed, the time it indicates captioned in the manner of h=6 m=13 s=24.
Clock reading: h=8 m=35 s=53
